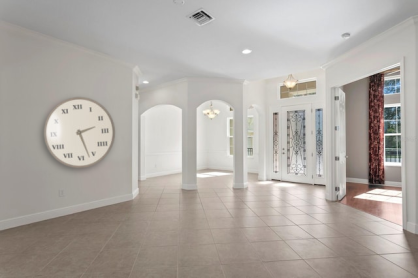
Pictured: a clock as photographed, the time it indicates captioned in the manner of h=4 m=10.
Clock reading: h=2 m=27
